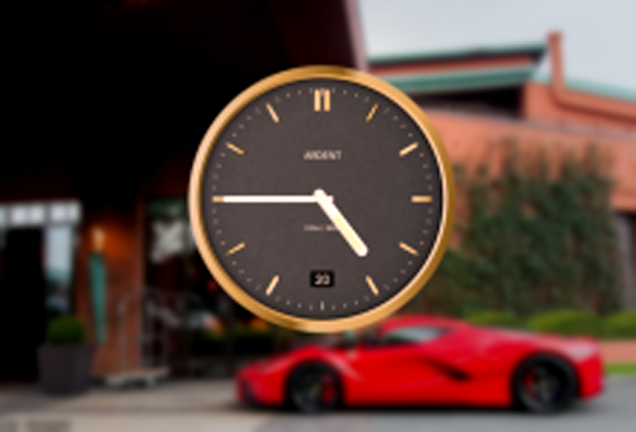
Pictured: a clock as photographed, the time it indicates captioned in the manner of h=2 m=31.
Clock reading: h=4 m=45
